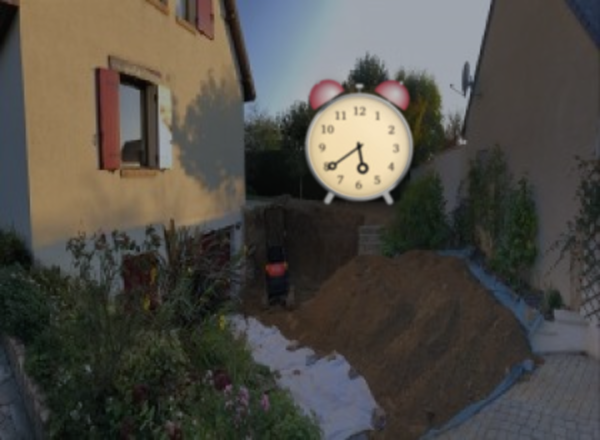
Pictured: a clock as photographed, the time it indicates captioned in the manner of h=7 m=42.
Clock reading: h=5 m=39
